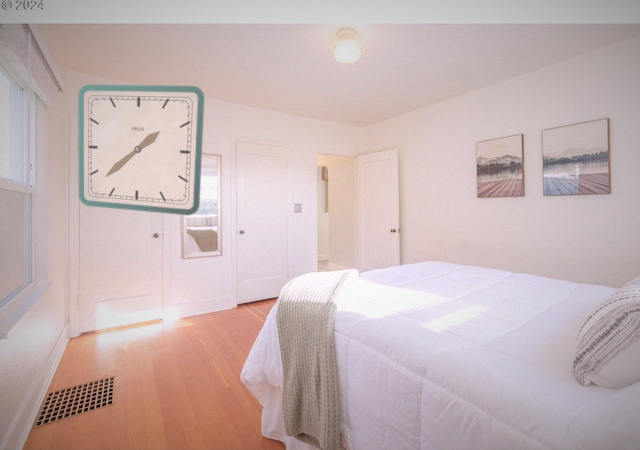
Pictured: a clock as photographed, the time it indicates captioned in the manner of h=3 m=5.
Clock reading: h=1 m=38
